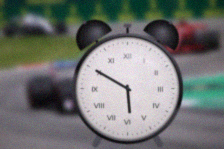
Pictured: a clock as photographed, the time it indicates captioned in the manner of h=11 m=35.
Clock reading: h=5 m=50
